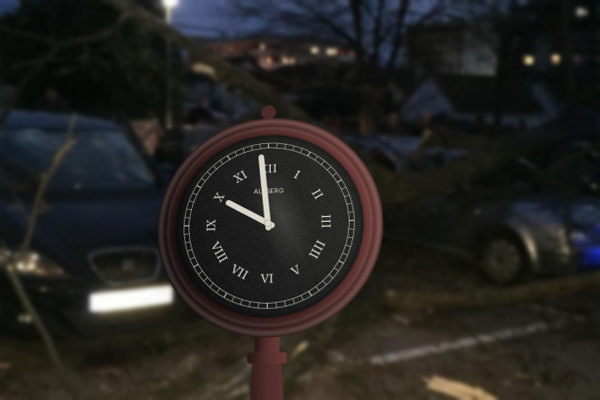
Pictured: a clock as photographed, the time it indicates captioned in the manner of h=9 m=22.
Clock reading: h=9 m=59
